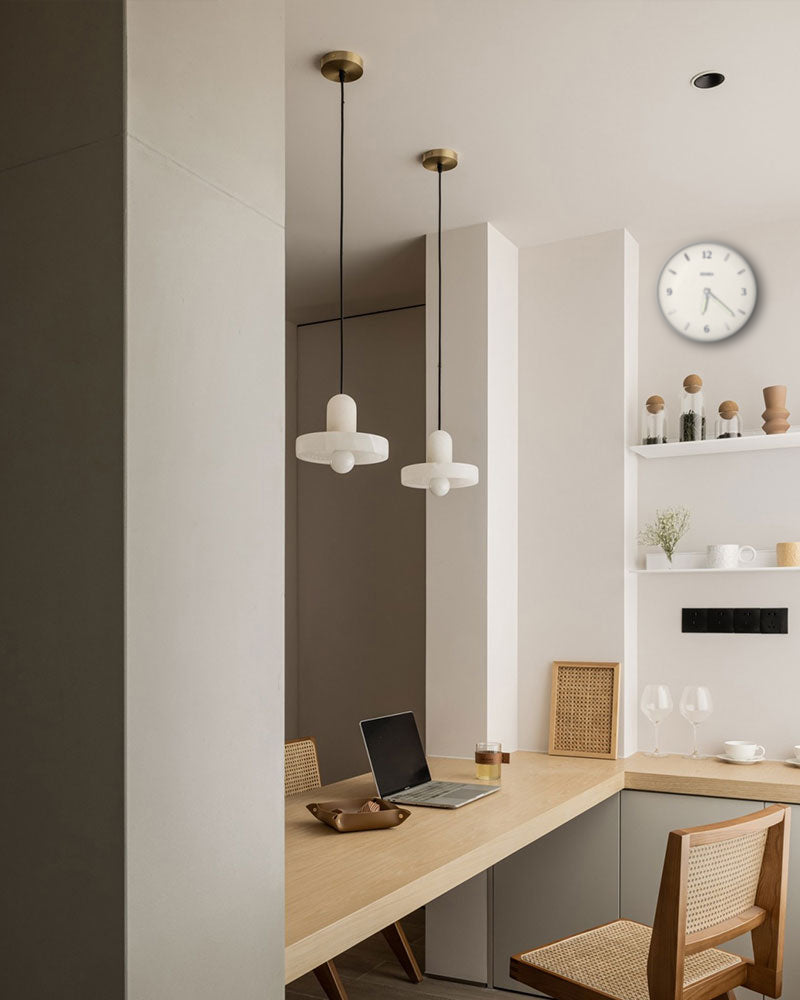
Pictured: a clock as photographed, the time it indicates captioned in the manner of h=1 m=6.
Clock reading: h=6 m=22
